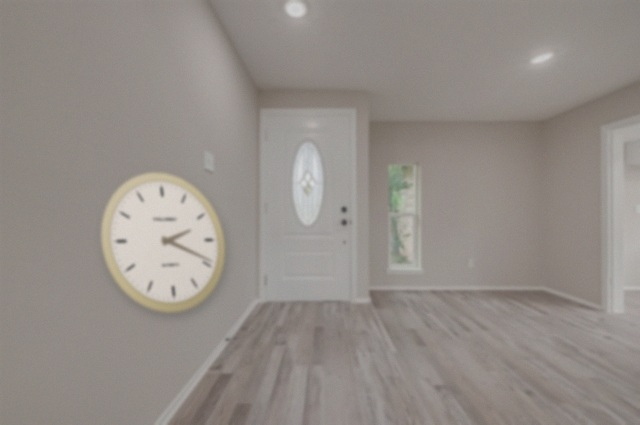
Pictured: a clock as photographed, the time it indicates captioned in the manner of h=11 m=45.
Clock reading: h=2 m=19
